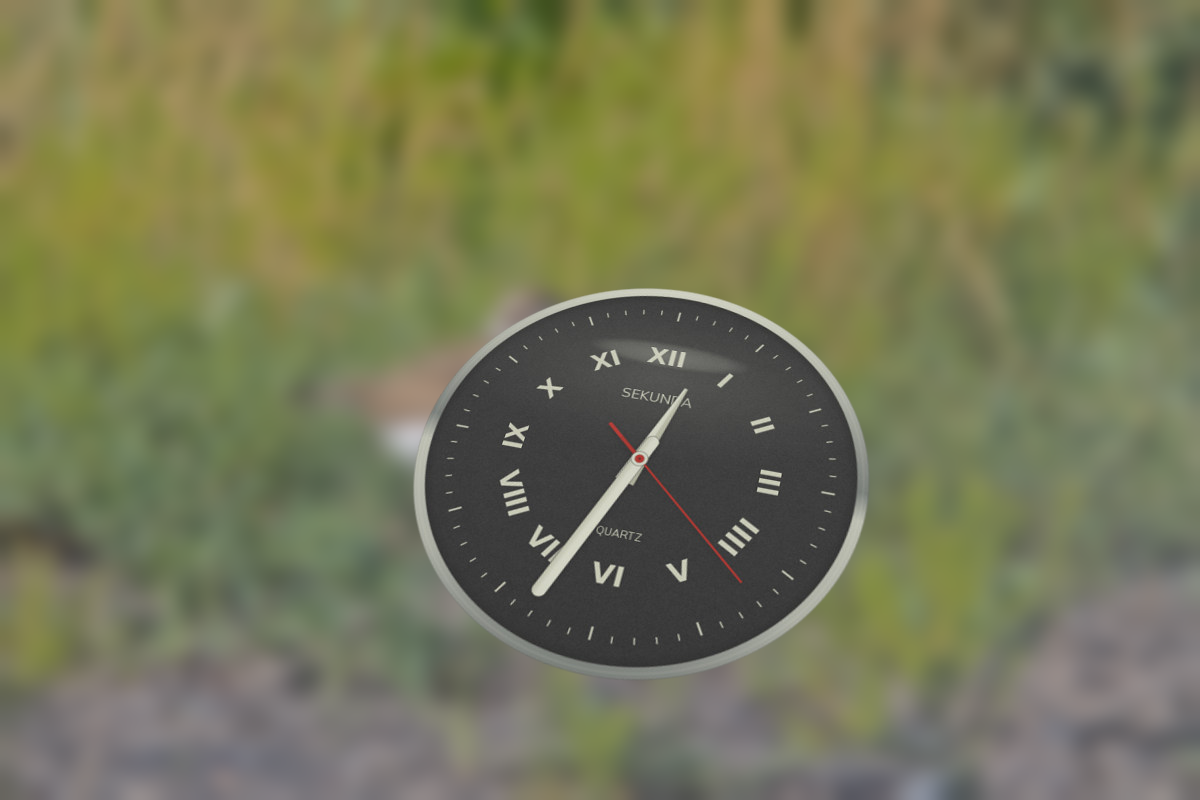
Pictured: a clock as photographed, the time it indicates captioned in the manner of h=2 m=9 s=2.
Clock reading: h=12 m=33 s=22
